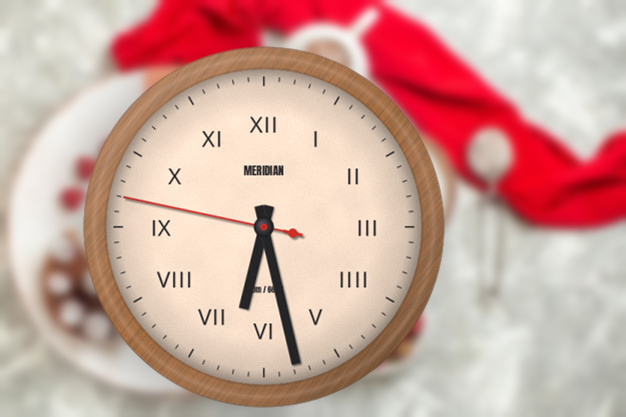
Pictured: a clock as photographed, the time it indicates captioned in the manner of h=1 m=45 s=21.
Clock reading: h=6 m=27 s=47
